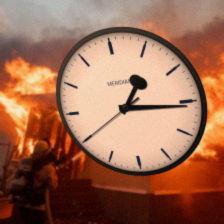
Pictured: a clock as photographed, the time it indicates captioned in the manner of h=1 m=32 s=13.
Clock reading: h=1 m=15 s=40
